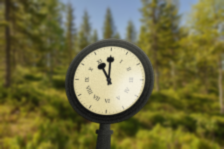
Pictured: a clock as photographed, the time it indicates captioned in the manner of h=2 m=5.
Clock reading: h=11 m=0
